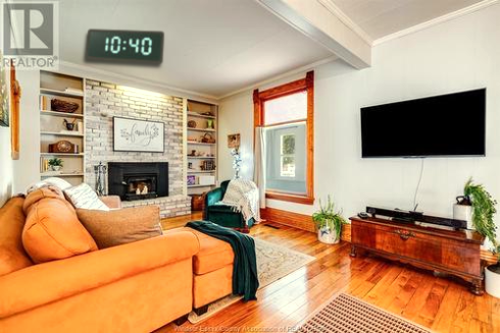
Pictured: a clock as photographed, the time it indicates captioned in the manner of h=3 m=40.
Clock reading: h=10 m=40
